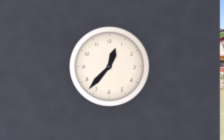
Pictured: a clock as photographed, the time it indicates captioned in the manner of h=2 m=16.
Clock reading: h=12 m=37
